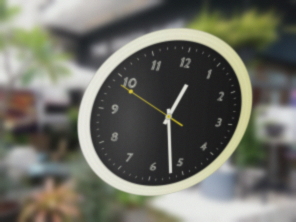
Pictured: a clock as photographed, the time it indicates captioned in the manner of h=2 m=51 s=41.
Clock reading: h=12 m=26 s=49
